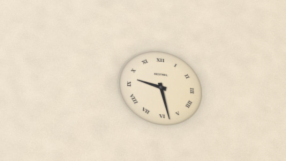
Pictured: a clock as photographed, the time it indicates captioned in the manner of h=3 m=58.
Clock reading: h=9 m=28
